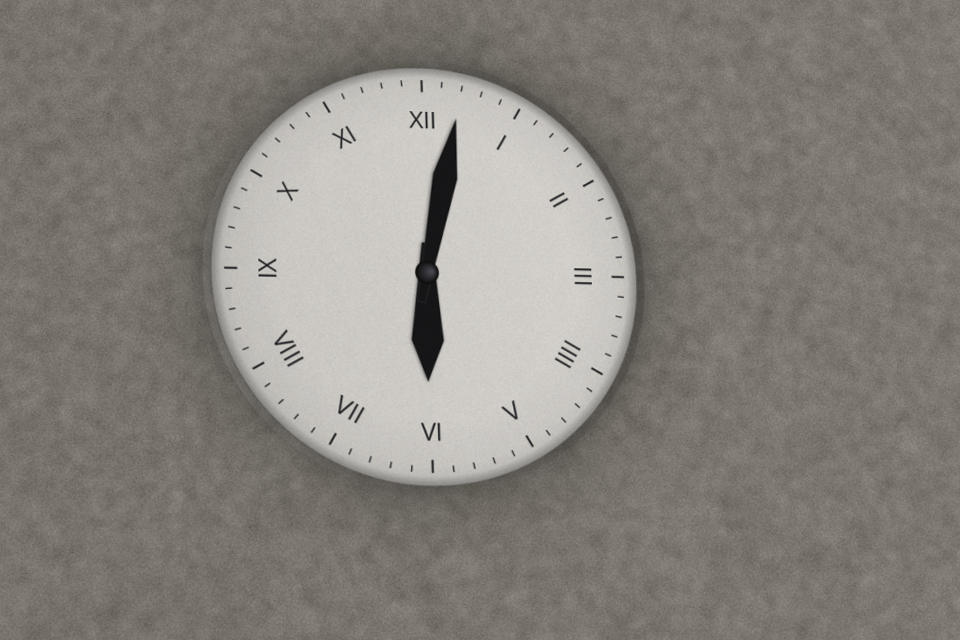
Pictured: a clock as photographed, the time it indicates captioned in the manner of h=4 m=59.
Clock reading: h=6 m=2
